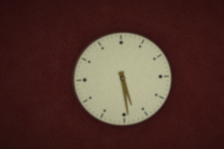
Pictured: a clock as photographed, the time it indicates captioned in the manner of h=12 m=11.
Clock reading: h=5 m=29
